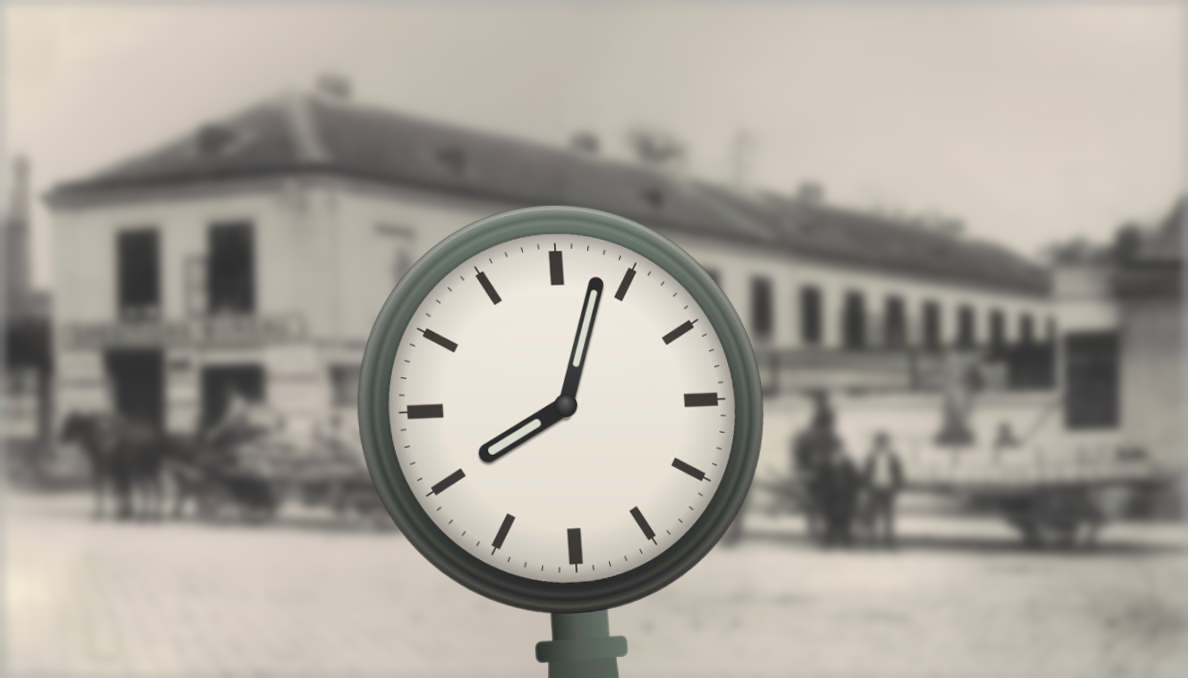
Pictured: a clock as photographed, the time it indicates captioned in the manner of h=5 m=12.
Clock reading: h=8 m=3
